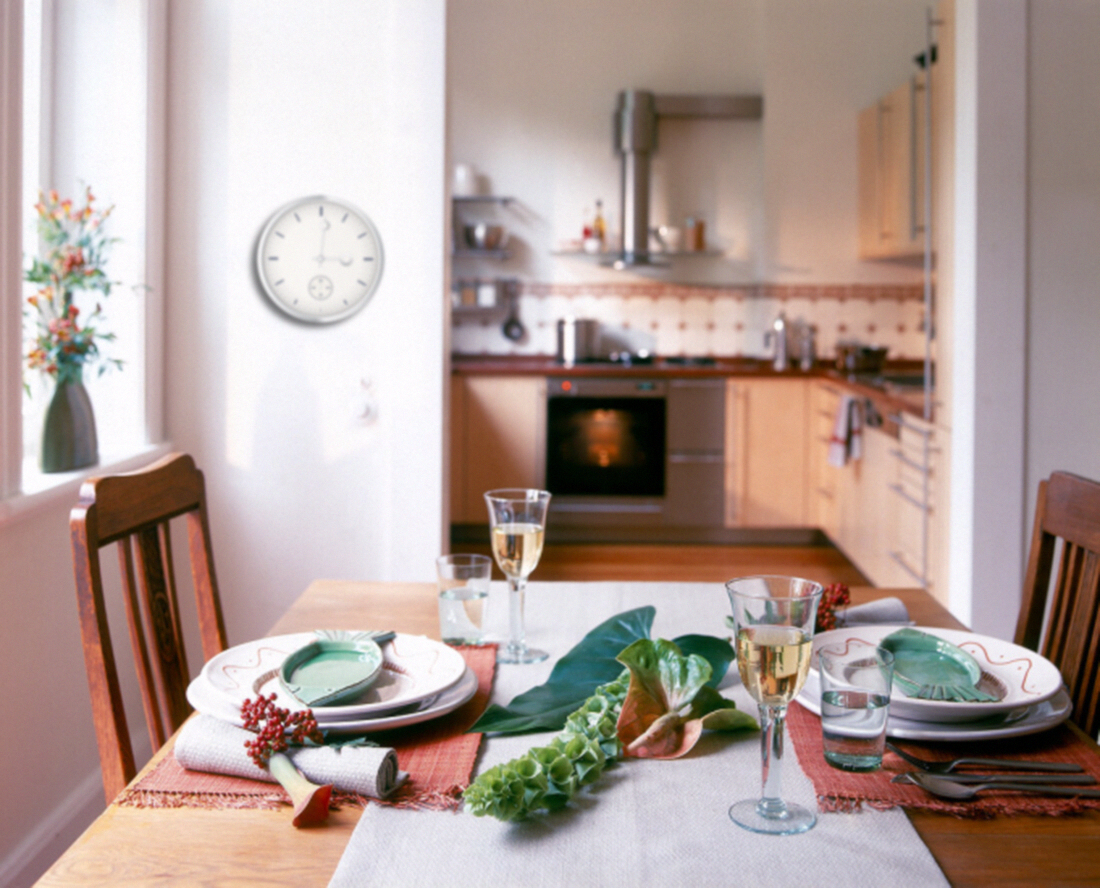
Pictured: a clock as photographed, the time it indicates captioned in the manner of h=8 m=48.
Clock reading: h=3 m=1
